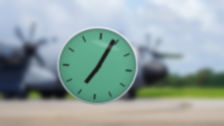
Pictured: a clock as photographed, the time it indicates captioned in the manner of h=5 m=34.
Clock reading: h=7 m=4
